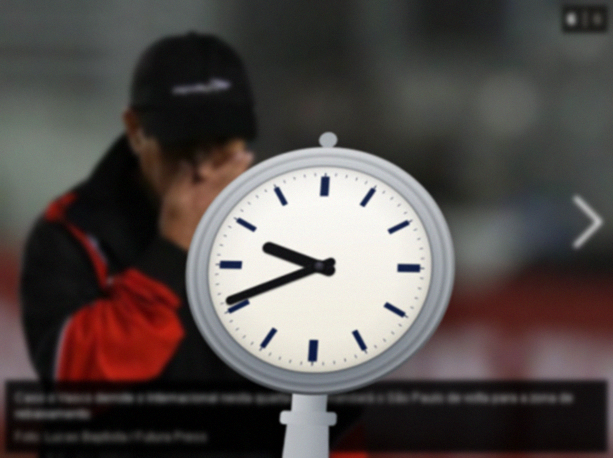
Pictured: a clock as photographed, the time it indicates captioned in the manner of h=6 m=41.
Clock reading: h=9 m=41
